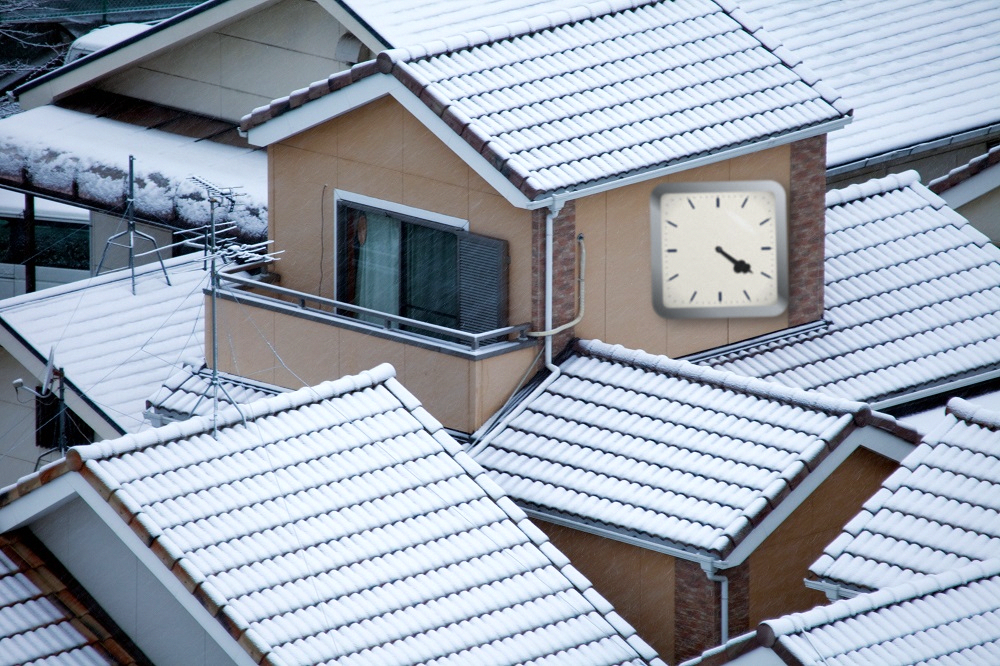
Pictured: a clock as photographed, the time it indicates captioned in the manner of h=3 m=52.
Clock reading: h=4 m=21
